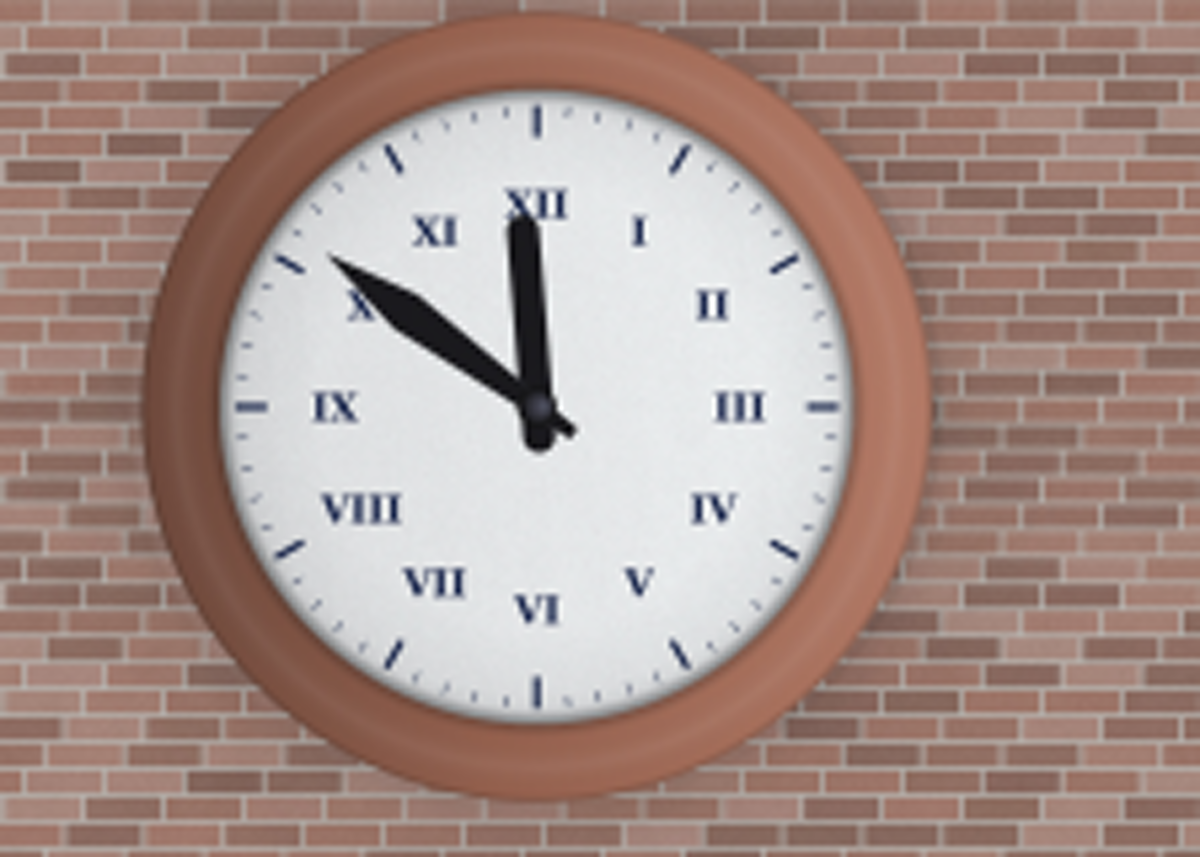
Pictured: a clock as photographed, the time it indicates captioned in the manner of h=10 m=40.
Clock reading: h=11 m=51
